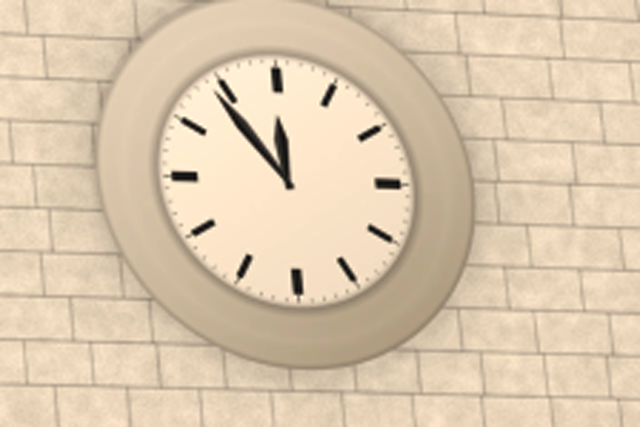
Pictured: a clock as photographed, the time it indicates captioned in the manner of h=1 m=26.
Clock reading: h=11 m=54
